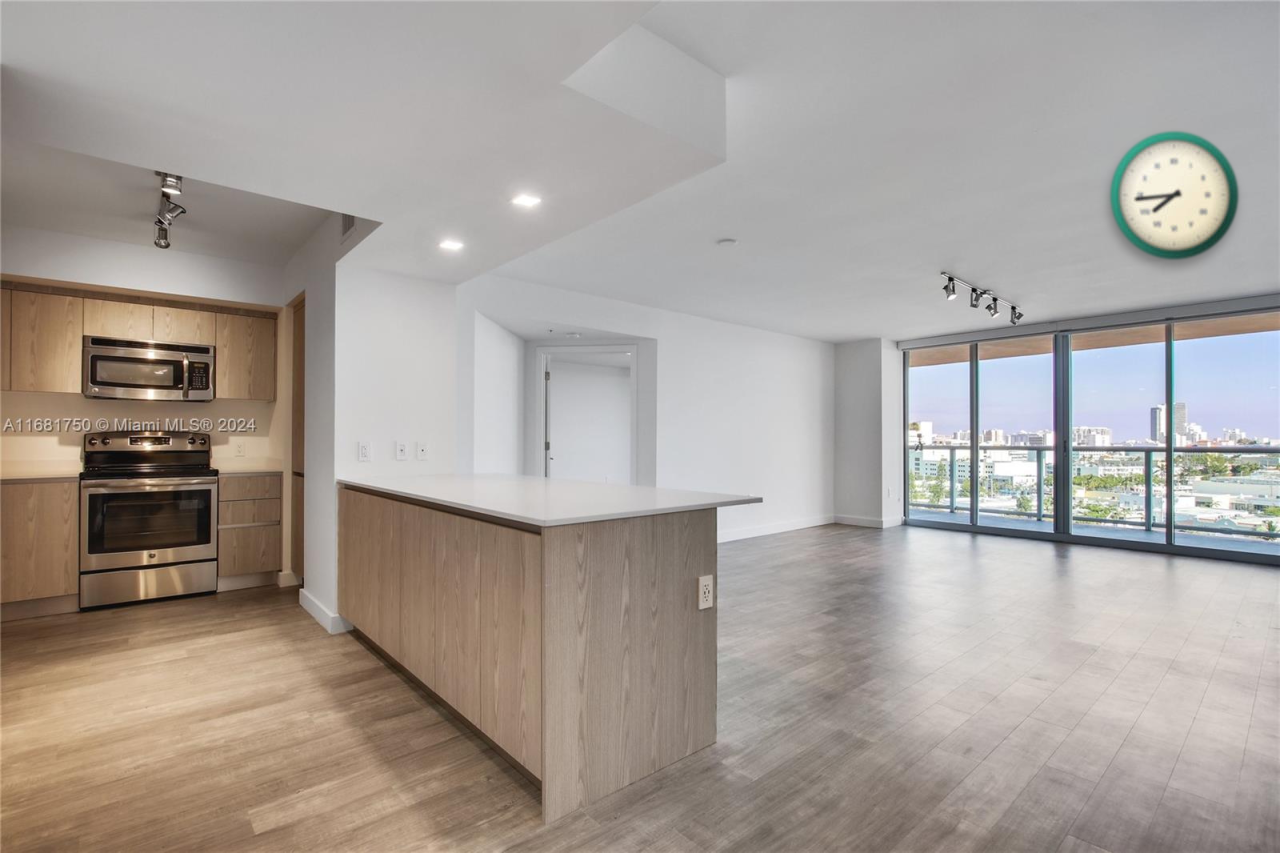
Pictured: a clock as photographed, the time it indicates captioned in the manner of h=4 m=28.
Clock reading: h=7 m=44
